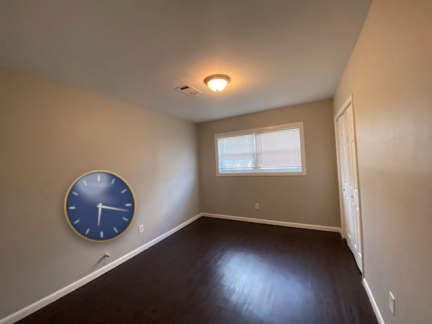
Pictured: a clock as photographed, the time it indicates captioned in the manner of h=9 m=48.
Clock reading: h=6 m=17
